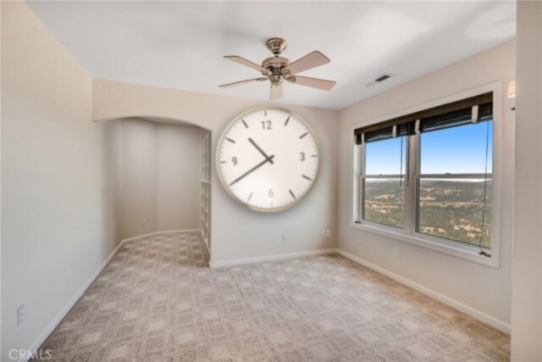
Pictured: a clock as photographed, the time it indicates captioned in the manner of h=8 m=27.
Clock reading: h=10 m=40
